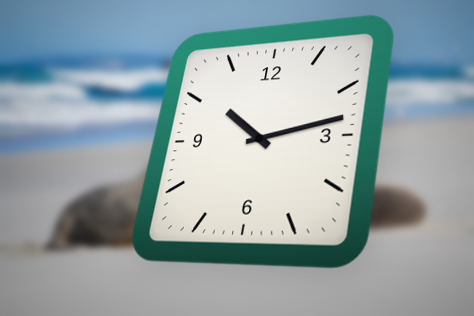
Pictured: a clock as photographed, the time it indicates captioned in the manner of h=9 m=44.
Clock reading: h=10 m=13
